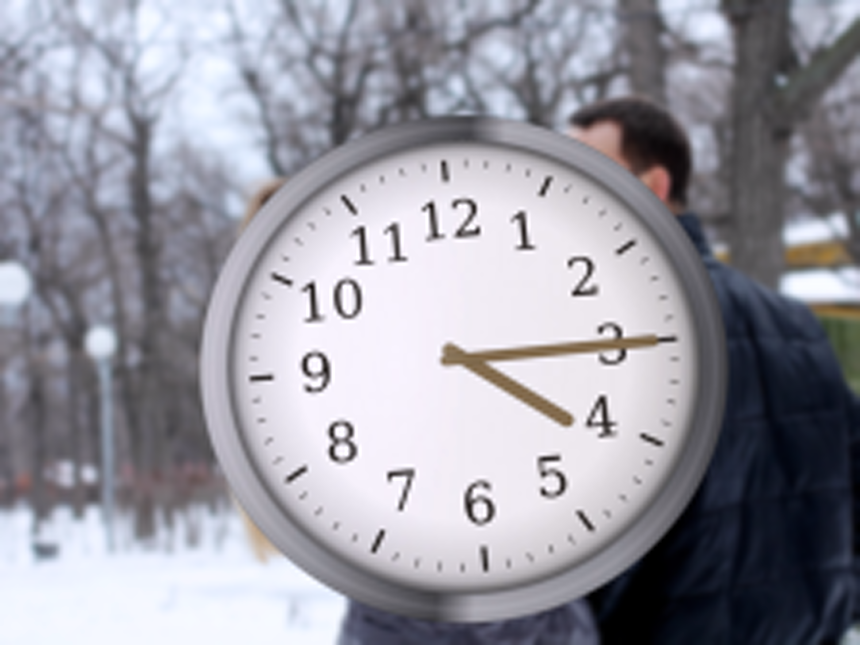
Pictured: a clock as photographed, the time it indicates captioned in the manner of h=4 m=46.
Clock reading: h=4 m=15
